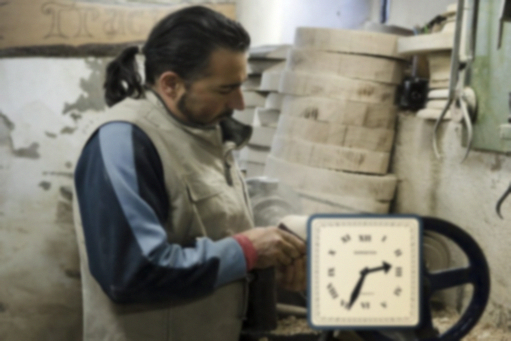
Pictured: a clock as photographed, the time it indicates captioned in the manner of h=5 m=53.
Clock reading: h=2 m=34
